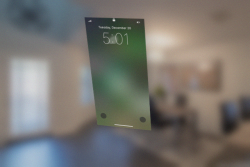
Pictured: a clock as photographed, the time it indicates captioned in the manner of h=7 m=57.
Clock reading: h=5 m=1
